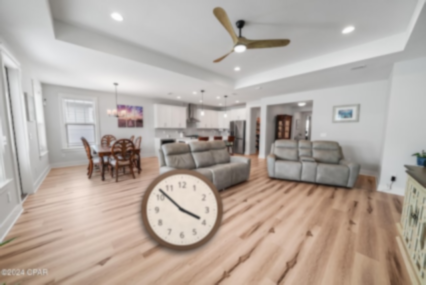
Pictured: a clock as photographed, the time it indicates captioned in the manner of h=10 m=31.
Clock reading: h=3 m=52
